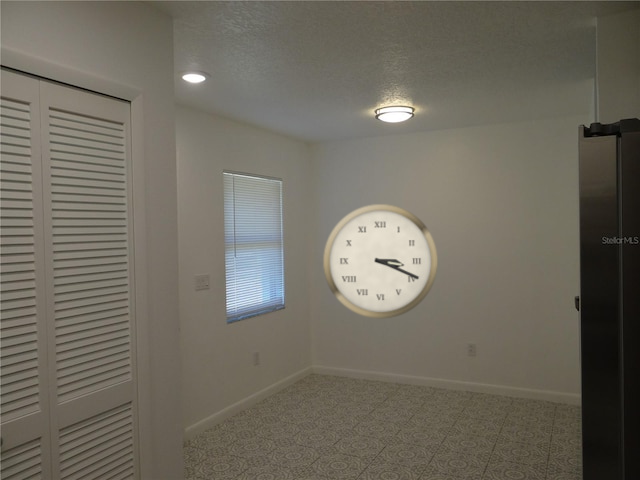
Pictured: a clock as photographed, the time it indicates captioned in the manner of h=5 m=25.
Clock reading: h=3 m=19
